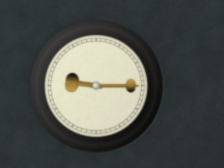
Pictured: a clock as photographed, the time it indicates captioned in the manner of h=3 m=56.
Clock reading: h=9 m=15
